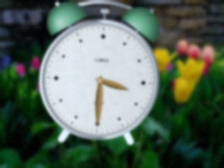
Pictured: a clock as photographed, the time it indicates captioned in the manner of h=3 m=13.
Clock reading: h=3 m=30
